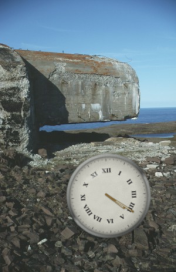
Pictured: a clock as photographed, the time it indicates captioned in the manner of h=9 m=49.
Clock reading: h=4 m=21
